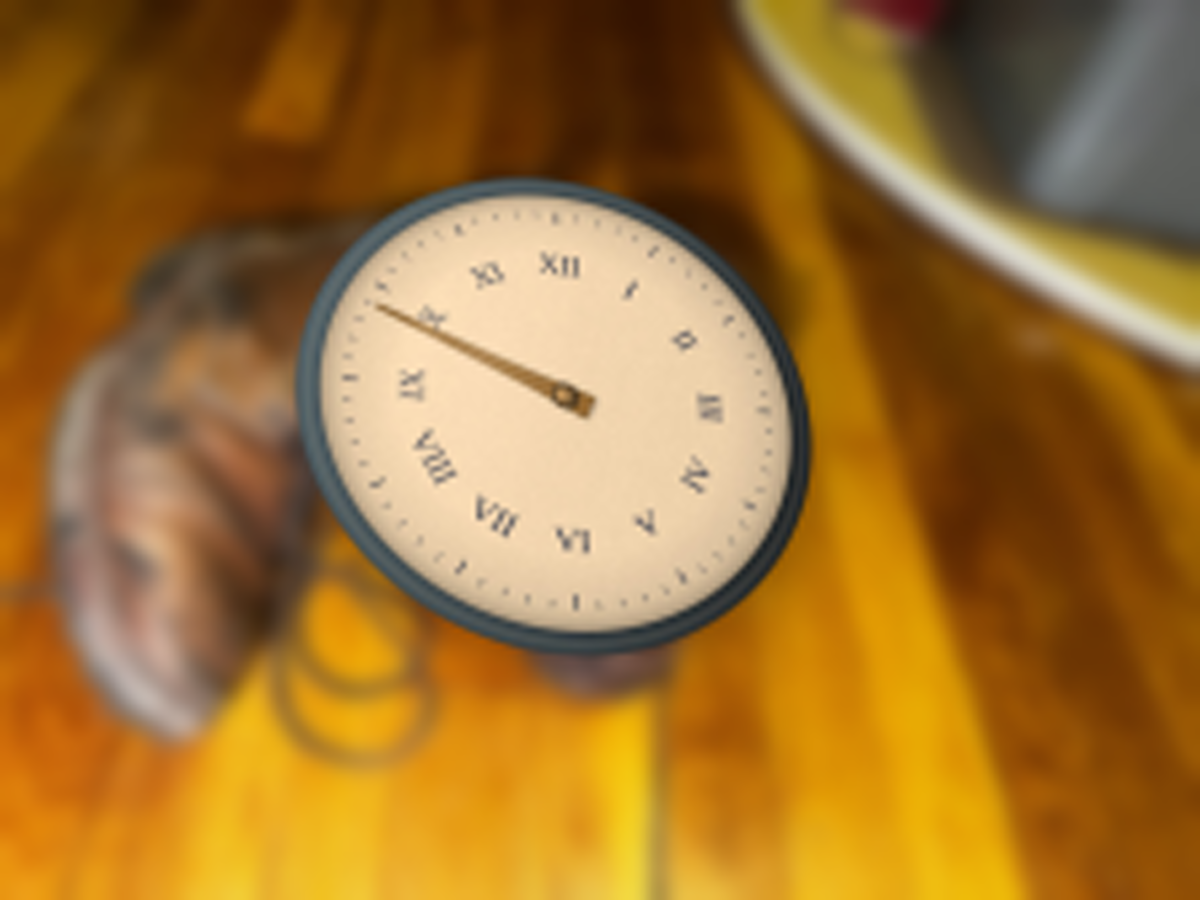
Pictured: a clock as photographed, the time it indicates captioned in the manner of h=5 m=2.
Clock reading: h=9 m=49
